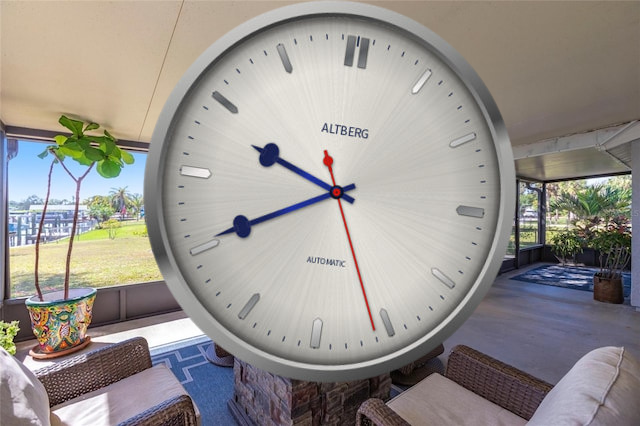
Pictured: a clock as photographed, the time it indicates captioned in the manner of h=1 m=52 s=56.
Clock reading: h=9 m=40 s=26
